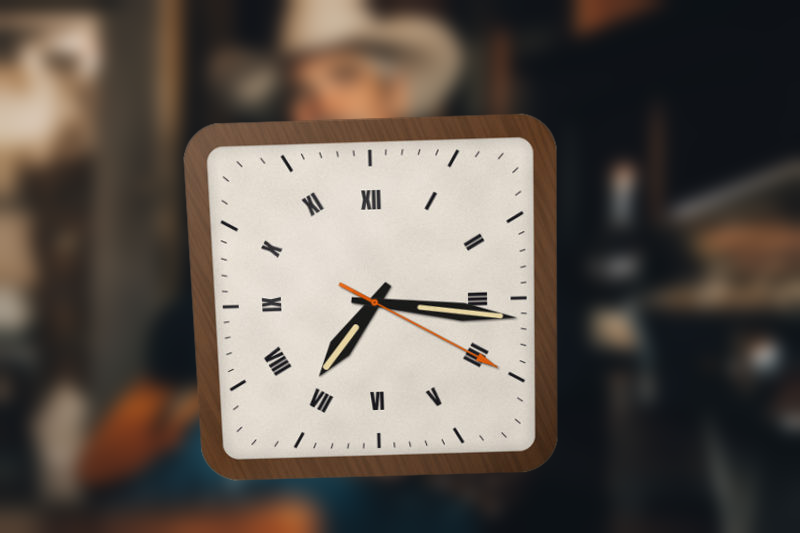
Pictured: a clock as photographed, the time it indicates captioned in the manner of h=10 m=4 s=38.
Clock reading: h=7 m=16 s=20
